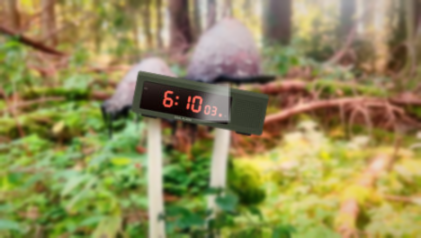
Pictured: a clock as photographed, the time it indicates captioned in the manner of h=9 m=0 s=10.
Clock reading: h=6 m=10 s=3
